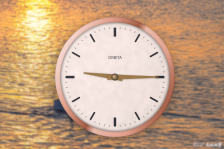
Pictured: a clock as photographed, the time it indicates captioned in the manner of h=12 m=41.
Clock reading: h=9 m=15
